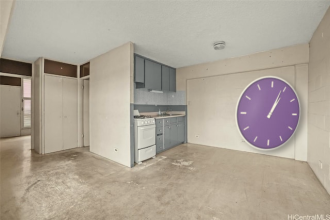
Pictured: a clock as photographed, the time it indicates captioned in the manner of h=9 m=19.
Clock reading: h=1 m=4
